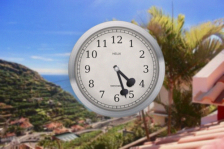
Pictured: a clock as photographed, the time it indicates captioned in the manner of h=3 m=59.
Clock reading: h=4 m=27
